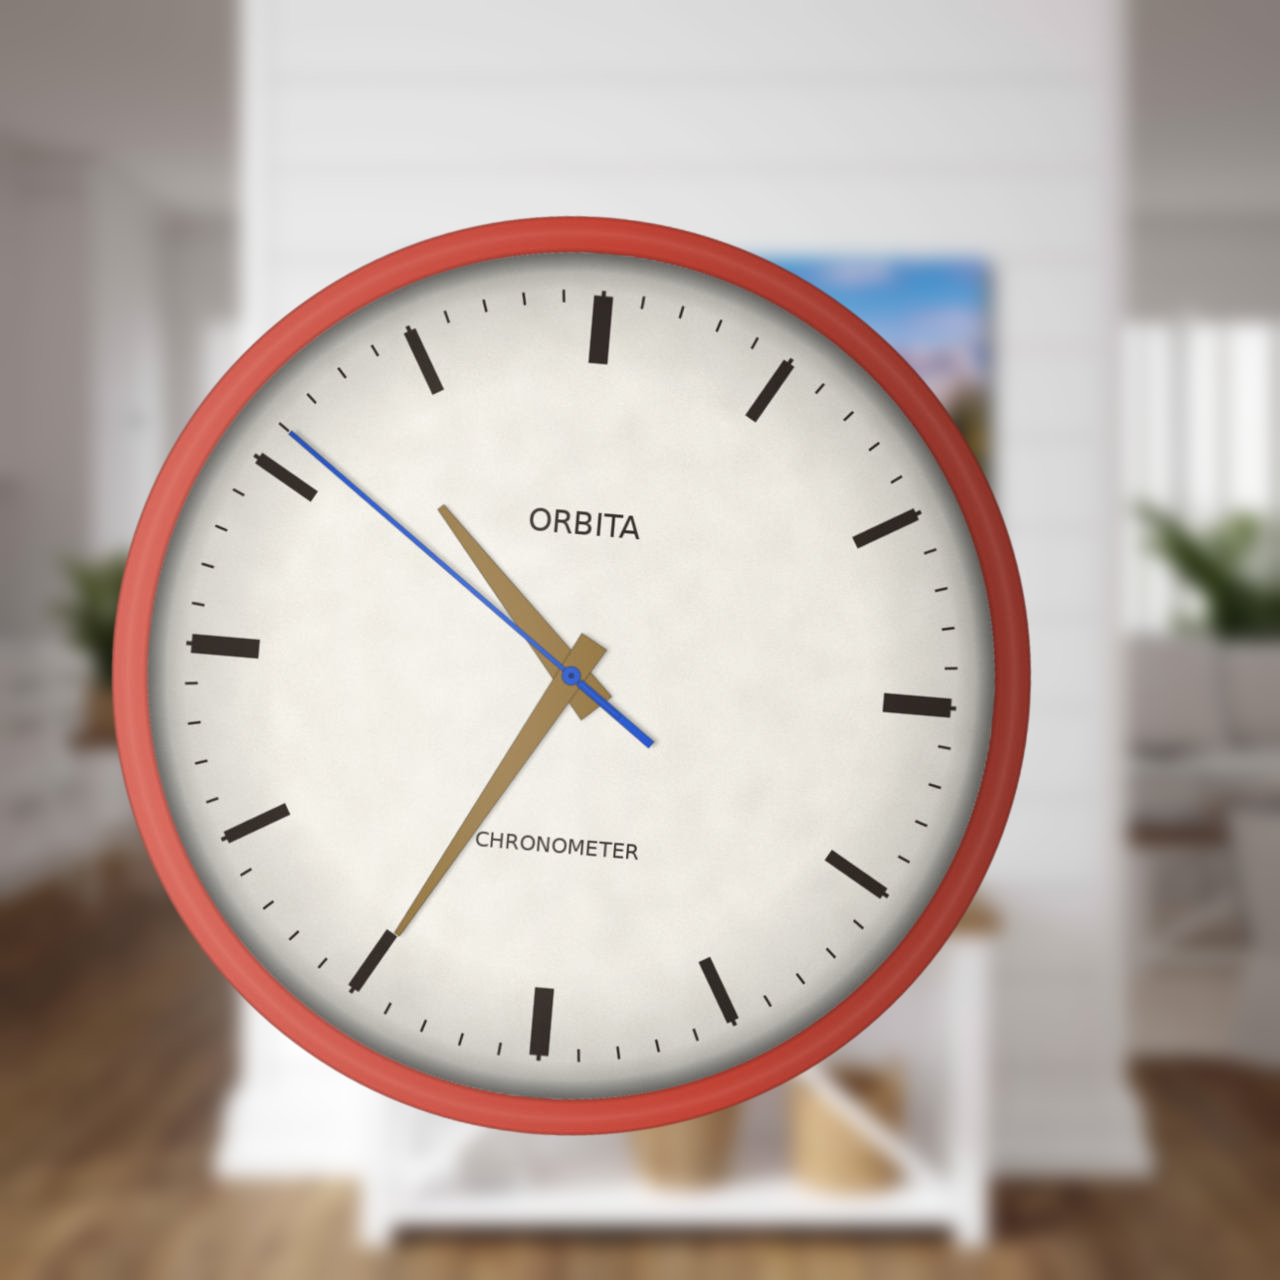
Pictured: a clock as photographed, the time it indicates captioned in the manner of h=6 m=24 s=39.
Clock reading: h=10 m=34 s=51
